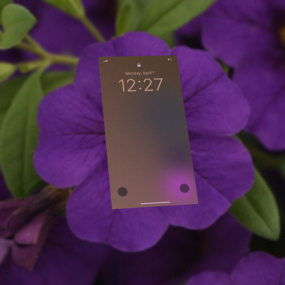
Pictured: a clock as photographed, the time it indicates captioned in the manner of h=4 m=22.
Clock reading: h=12 m=27
